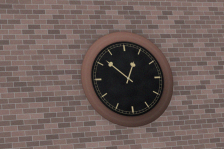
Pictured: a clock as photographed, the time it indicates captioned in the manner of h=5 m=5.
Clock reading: h=12 m=52
